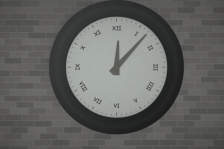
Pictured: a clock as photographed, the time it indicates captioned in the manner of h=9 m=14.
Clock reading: h=12 m=7
